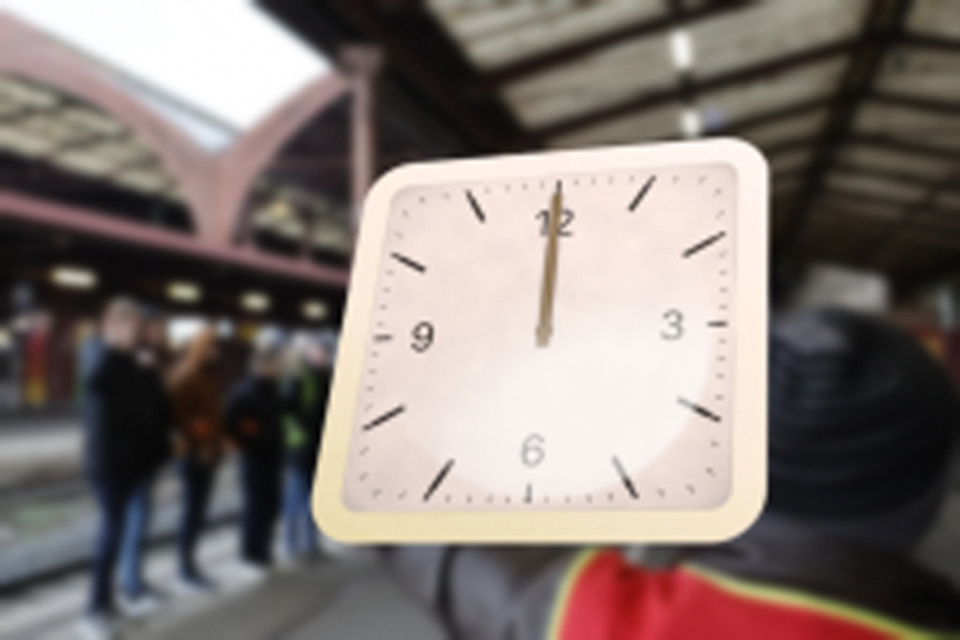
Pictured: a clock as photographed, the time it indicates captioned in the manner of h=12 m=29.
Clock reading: h=12 m=0
